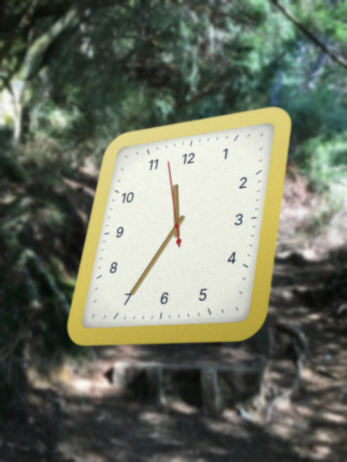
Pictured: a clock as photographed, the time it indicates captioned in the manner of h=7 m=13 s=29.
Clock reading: h=11 m=34 s=57
